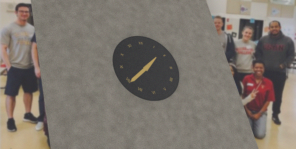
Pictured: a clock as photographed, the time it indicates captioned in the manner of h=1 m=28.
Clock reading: h=1 m=39
